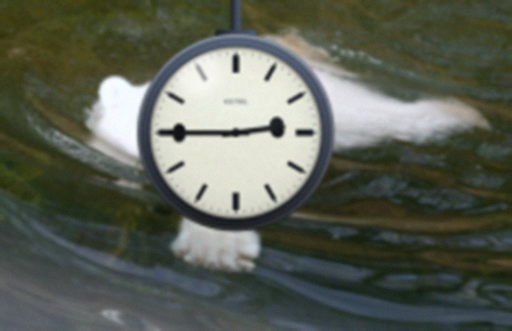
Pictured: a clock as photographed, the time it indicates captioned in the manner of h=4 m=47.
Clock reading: h=2 m=45
